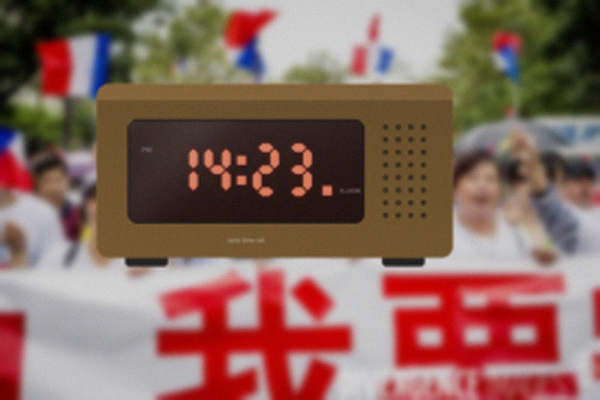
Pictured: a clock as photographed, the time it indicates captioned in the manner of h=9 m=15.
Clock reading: h=14 m=23
